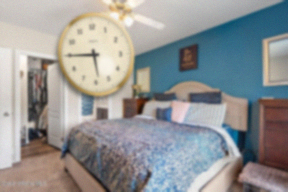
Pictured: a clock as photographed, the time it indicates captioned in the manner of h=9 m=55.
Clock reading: h=5 m=45
